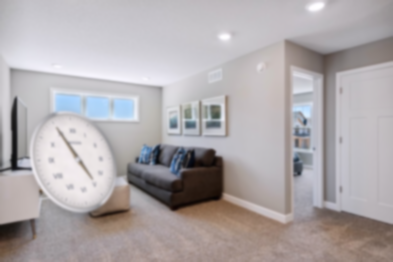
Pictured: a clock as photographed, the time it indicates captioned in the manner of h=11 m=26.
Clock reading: h=4 m=55
